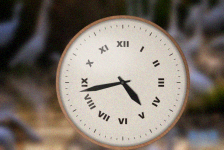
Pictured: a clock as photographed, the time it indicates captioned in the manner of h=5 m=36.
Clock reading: h=4 m=43
